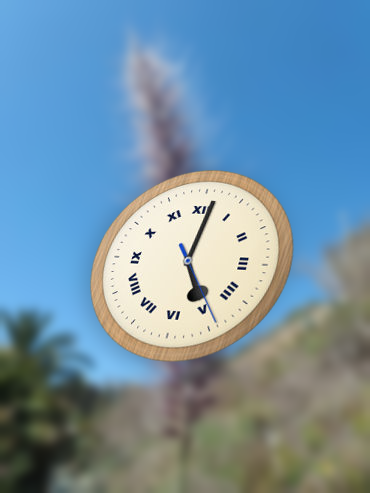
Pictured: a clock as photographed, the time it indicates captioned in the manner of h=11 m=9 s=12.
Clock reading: h=5 m=1 s=24
